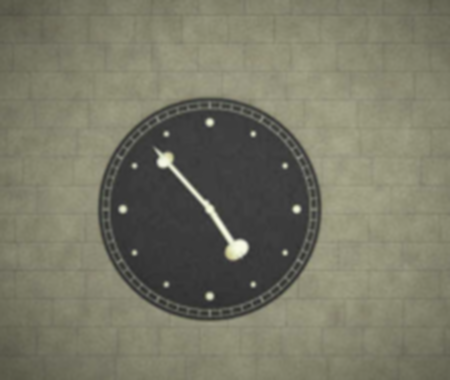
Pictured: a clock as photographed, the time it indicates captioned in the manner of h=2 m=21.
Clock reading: h=4 m=53
